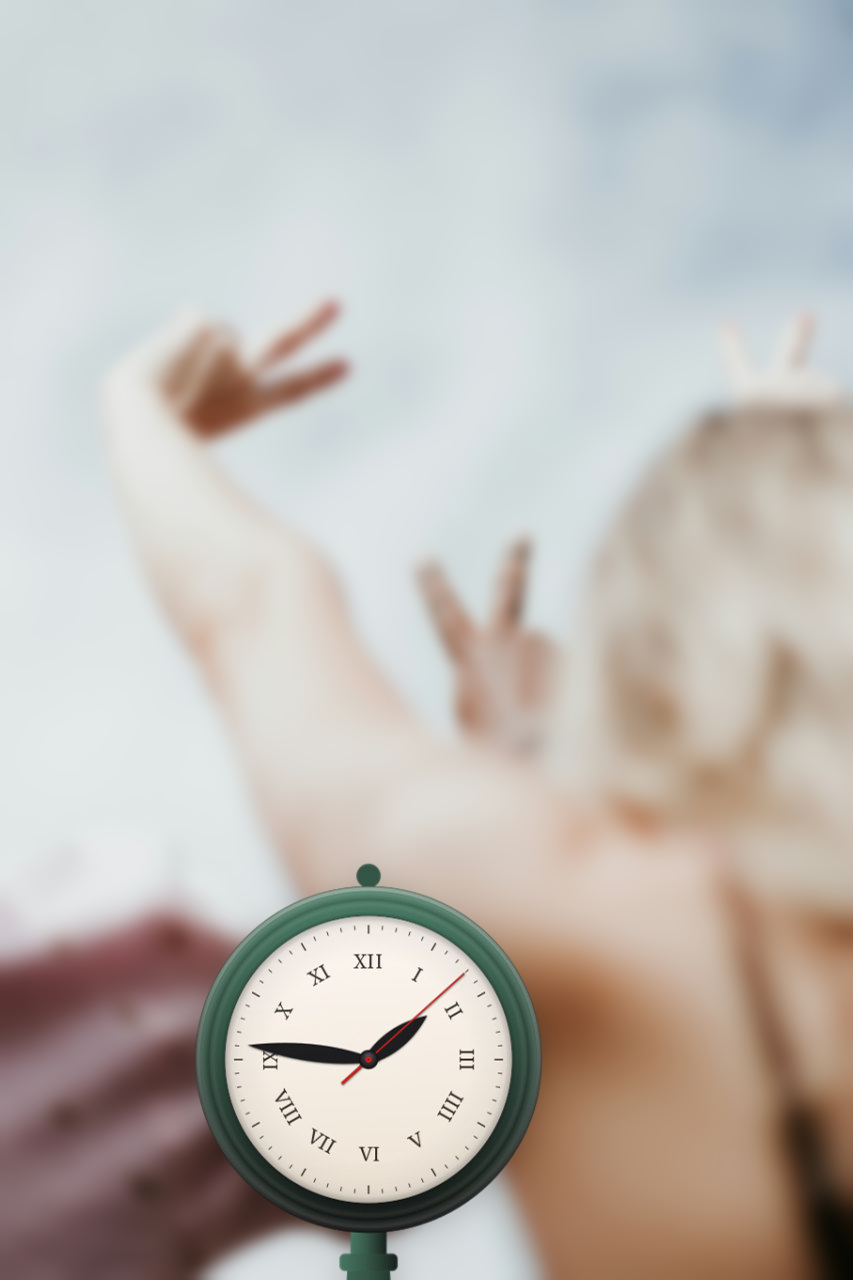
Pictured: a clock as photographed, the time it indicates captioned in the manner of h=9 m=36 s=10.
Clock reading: h=1 m=46 s=8
